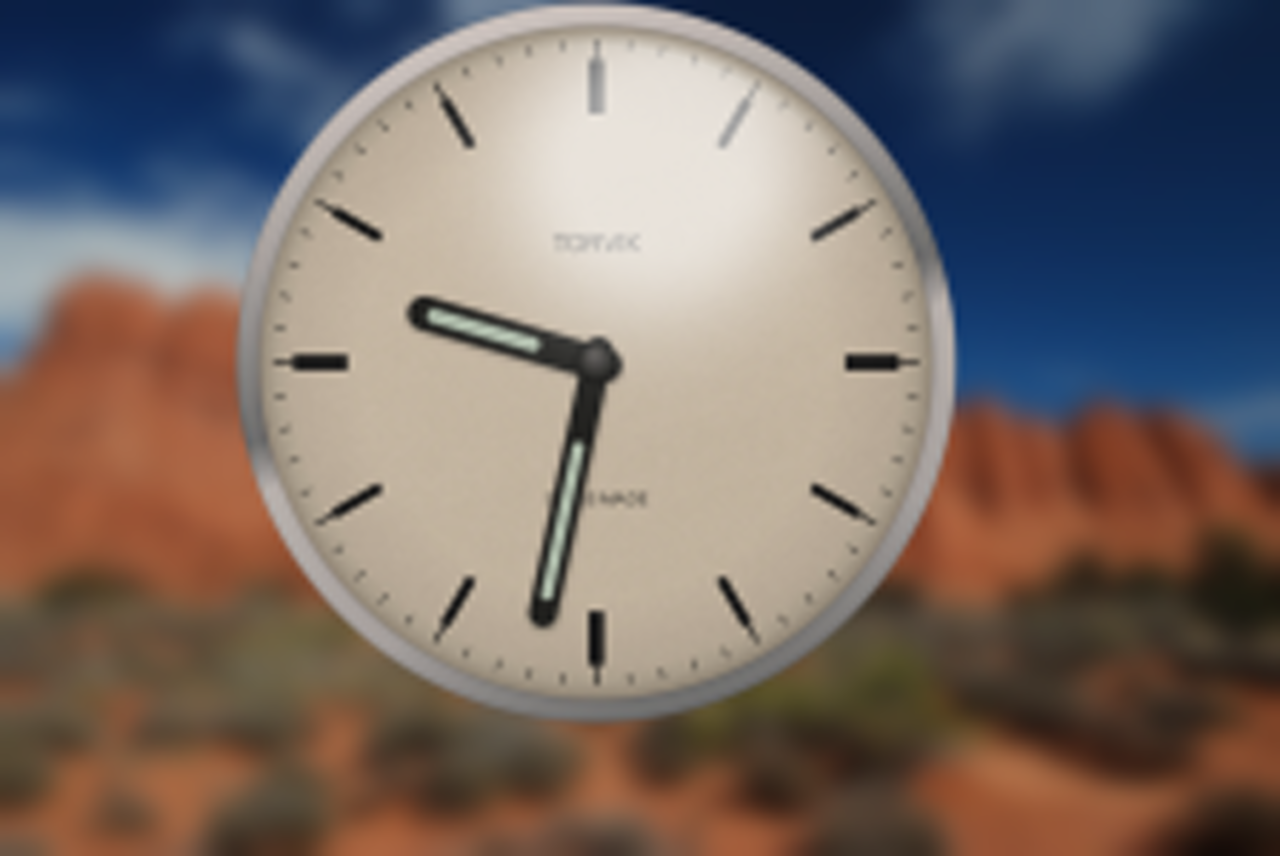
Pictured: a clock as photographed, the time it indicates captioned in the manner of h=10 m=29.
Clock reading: h=9 m=32
